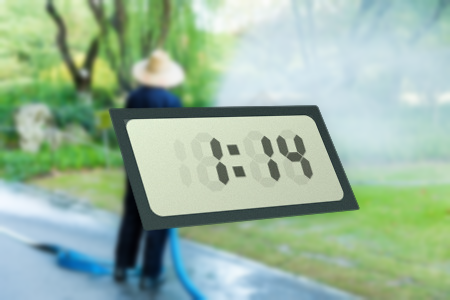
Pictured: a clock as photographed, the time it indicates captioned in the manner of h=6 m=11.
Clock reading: h=1 m=14
